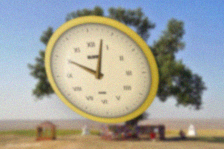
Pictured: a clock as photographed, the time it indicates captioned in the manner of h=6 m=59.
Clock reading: h=10 m=3
